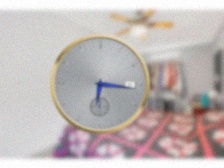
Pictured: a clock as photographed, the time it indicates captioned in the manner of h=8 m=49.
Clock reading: h=6 m=16
